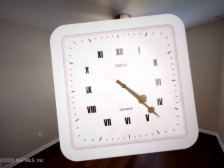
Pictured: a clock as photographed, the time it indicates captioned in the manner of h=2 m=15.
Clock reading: h=4 m=23
